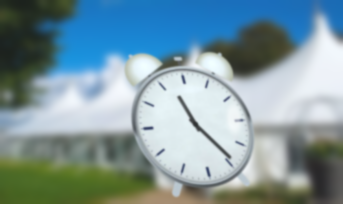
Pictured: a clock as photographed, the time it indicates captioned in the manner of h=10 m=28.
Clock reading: h=11 m=24
